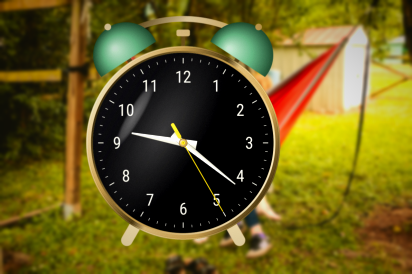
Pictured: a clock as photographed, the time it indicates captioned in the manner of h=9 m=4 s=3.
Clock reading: h=9 m=21 s=25
